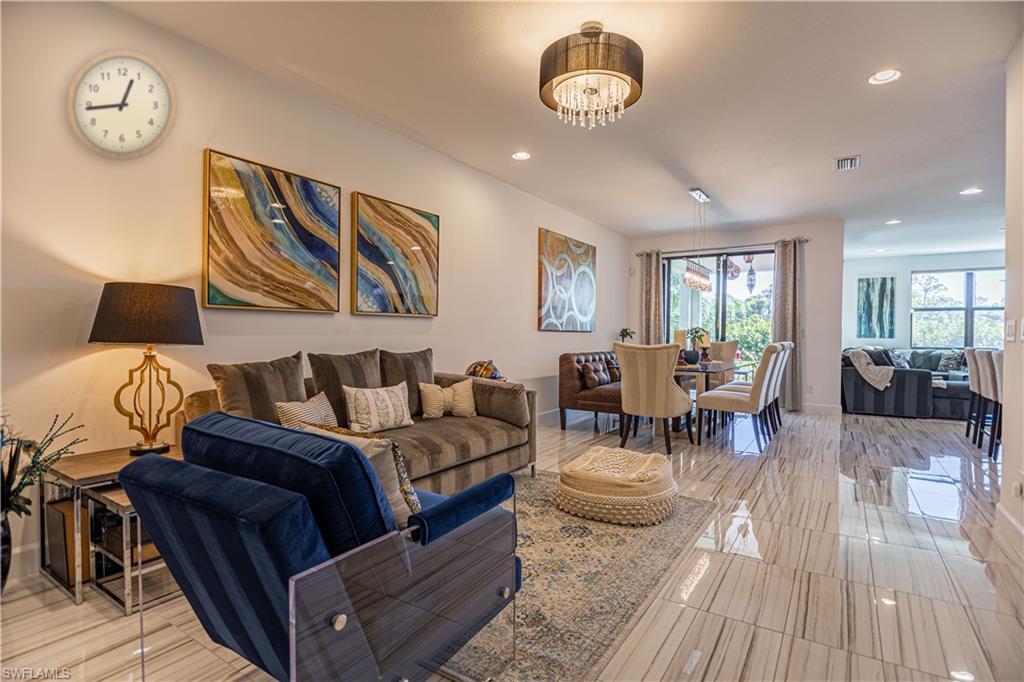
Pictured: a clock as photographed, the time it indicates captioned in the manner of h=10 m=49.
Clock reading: h=12 m=44
